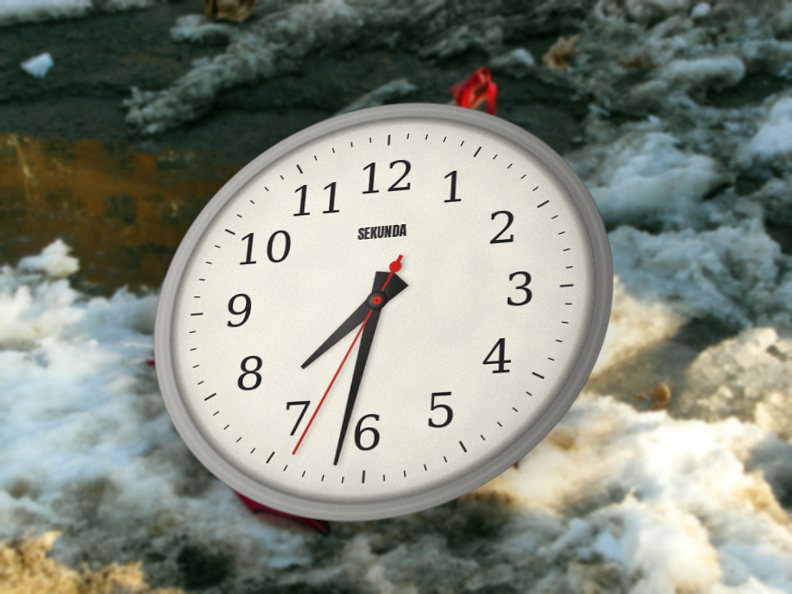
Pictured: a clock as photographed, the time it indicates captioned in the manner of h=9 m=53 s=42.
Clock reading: h=7 m=31 s=34
